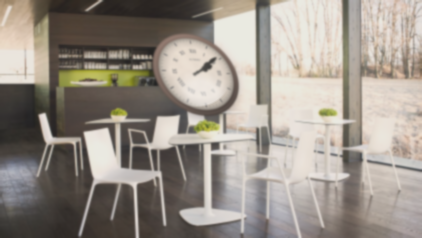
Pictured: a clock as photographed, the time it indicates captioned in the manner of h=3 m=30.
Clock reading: h=2 m=9
